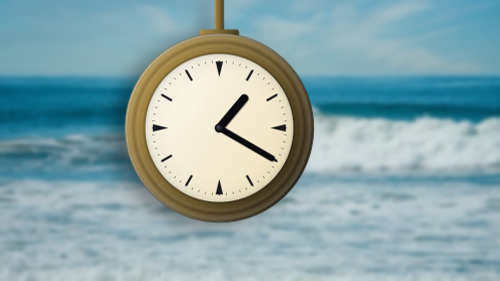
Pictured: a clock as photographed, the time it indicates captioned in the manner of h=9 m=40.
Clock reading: h=1 m=20
